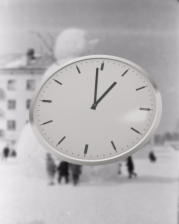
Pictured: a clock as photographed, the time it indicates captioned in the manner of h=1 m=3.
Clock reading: h=12 m=59
